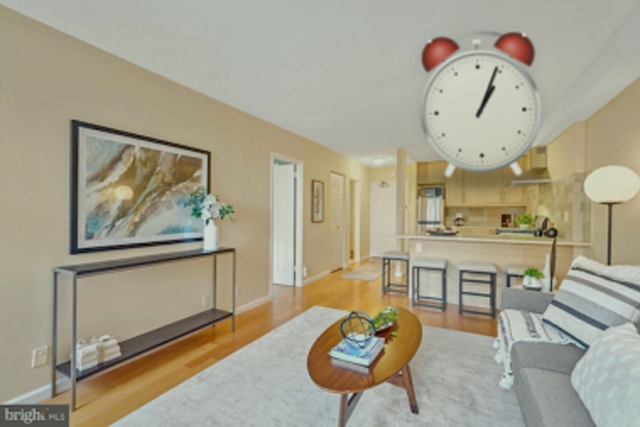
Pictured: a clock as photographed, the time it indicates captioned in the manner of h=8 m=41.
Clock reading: h=1 m=4
